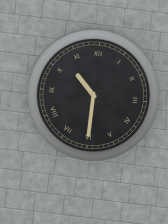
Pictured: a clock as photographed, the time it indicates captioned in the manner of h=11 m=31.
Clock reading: h=10 m=30
